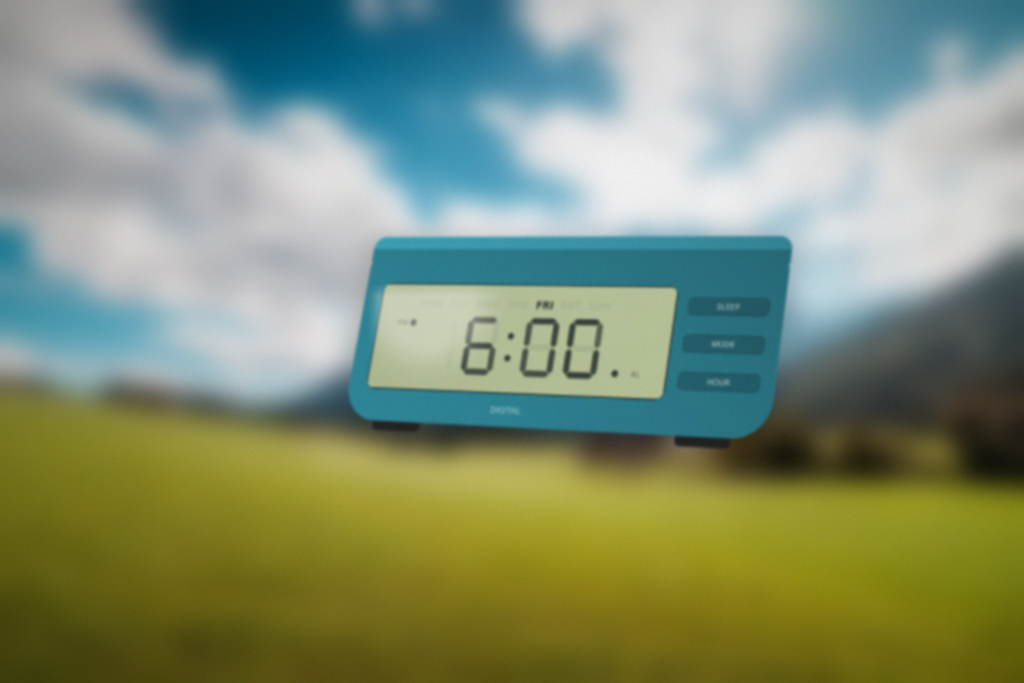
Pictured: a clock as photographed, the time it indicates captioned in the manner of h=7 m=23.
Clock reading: h=6 m=0
